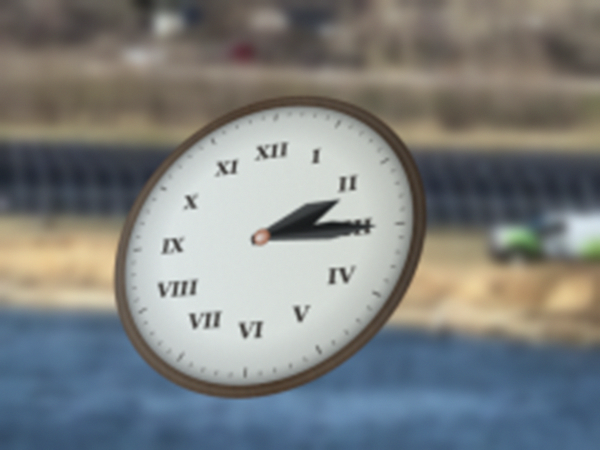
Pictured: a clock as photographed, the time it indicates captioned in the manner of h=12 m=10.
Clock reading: h=2 m=15
